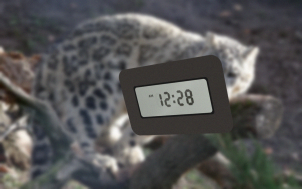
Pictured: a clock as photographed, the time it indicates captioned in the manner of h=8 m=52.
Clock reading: h=12 m=28
